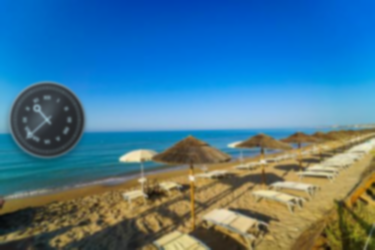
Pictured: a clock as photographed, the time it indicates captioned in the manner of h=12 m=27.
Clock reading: h=10 m=38
